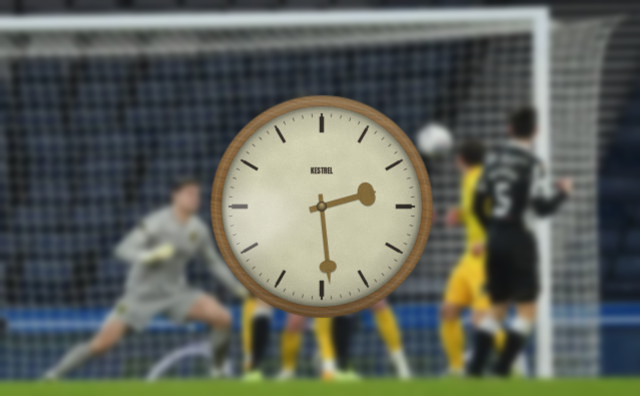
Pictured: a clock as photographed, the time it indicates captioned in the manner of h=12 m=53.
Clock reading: h=2 m=29
